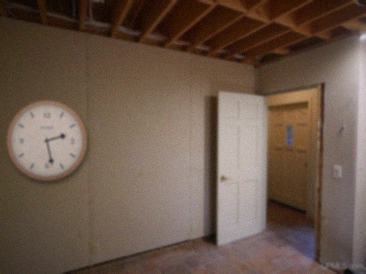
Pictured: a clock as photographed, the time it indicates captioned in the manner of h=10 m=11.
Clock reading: h=2 m=28
